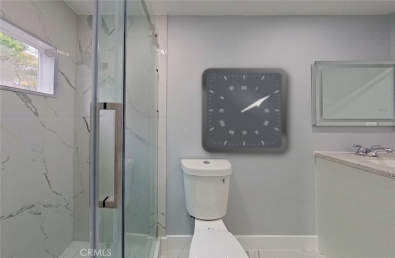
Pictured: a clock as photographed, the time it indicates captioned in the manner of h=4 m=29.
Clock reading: h=2 m=10
